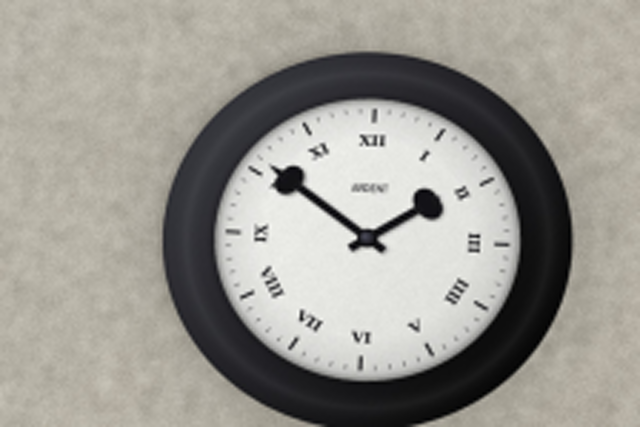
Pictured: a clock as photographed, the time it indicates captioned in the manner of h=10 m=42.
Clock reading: h=1 m=51
